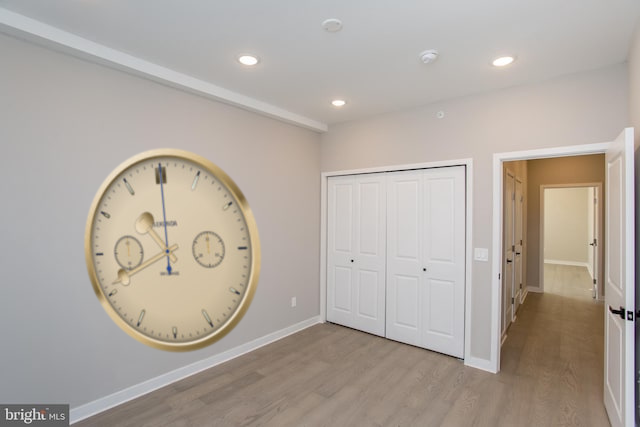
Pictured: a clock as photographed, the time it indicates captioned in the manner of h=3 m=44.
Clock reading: h=10 m=41
